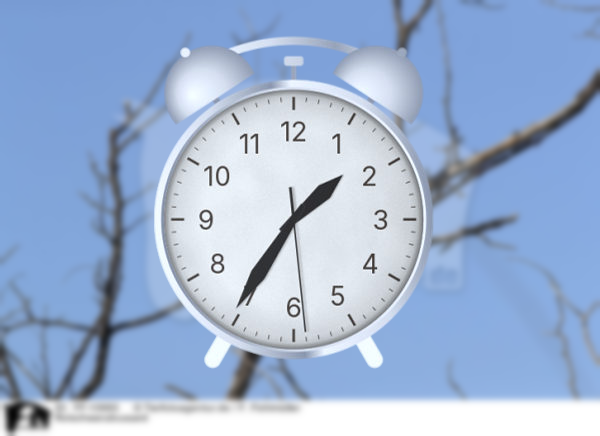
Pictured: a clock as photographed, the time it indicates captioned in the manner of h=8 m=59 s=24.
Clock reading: h=1 m=35 s=29
